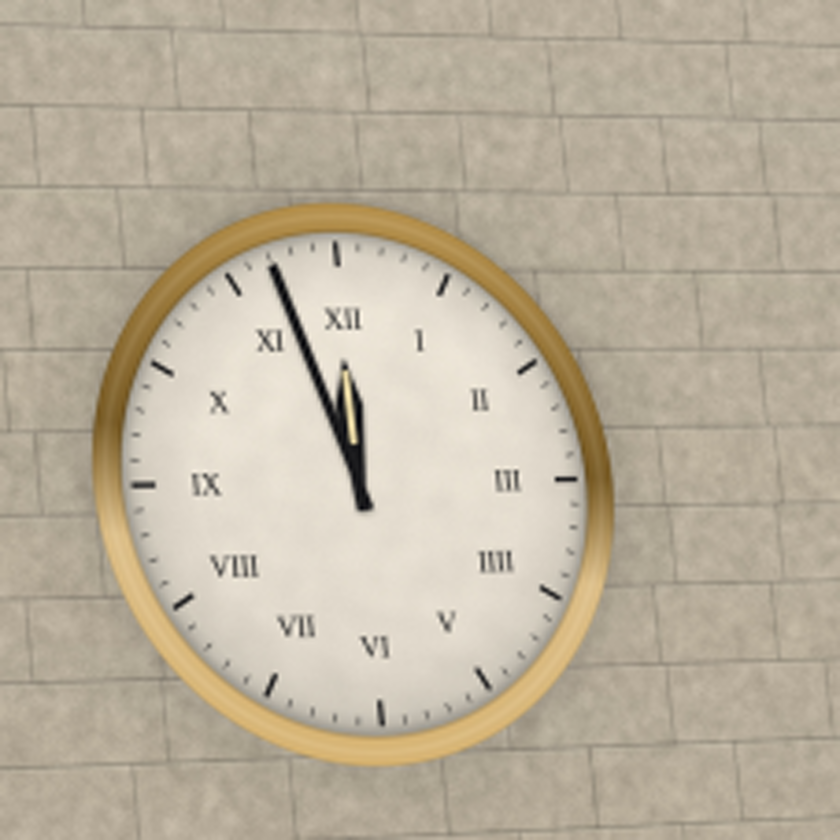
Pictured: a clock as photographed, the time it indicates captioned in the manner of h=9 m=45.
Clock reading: h=11 m=57
